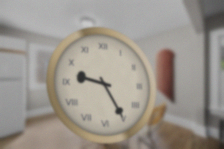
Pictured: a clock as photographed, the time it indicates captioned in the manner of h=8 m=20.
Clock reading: h=9 m=25
